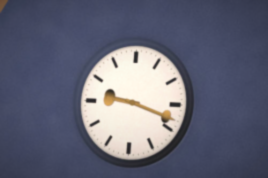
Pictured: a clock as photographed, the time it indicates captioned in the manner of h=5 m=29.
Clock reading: h=9 m=18
